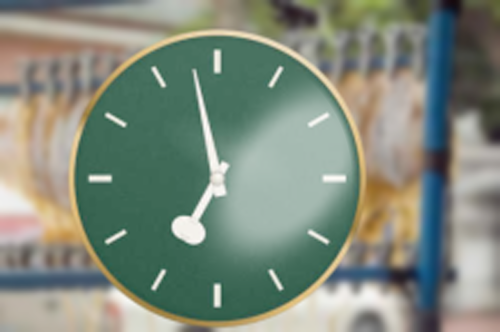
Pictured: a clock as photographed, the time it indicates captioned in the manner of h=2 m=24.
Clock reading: h=6 m=58
